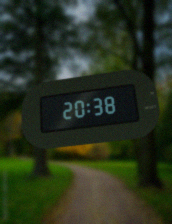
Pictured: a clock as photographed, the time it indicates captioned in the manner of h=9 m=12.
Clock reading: h=20 m=38
